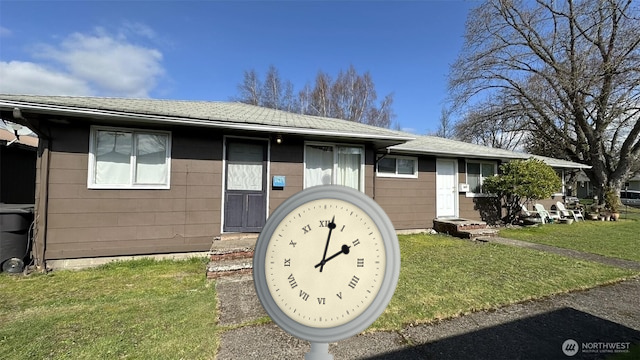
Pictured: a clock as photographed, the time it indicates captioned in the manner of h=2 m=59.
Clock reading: h=2 m=2
